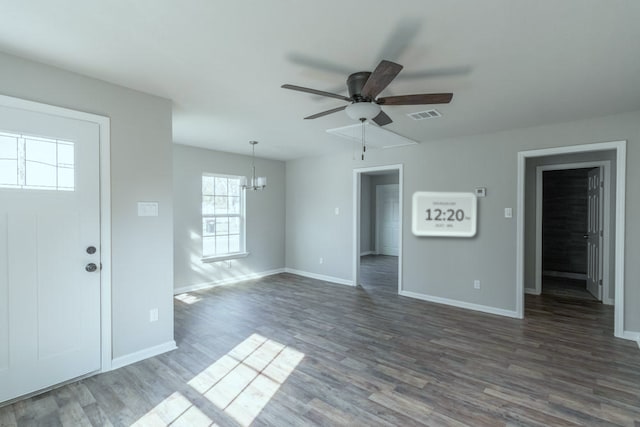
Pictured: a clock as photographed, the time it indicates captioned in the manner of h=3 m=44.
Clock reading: h=12 m=20
